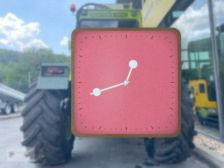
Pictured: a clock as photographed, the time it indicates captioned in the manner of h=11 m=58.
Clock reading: h=12 m=42
